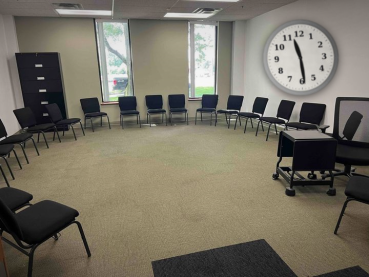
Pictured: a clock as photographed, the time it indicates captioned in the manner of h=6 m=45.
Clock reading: h=11 m=29
